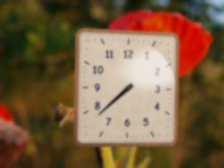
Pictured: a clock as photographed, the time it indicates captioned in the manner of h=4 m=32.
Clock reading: h=7 m=38
